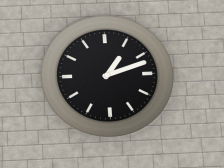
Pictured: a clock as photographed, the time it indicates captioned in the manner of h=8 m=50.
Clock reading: h=1 m=12
